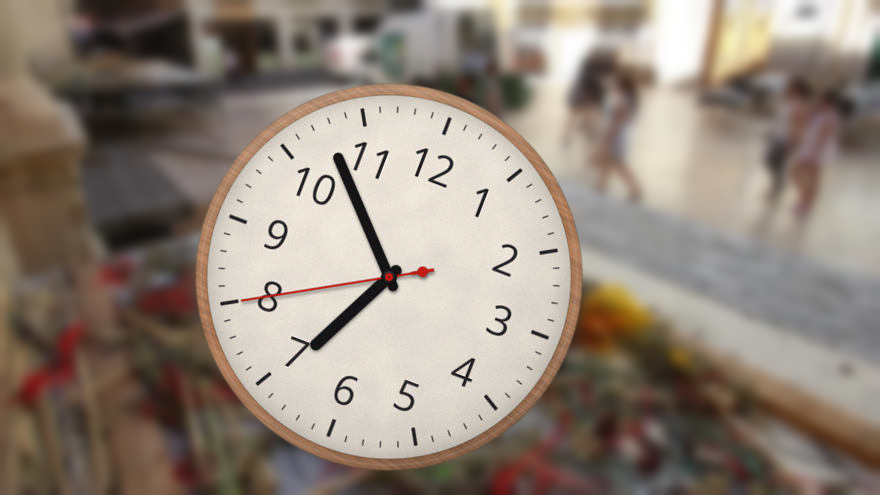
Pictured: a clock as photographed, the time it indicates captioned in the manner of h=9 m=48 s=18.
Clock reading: h=6 m=52 s=40
